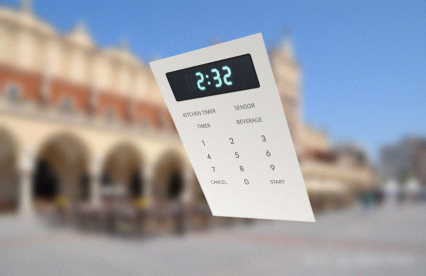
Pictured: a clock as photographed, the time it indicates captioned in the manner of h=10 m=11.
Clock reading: h=2 m=32
